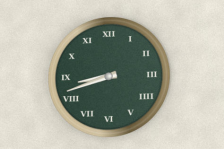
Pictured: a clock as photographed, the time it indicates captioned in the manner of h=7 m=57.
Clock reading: h=8 m=42
